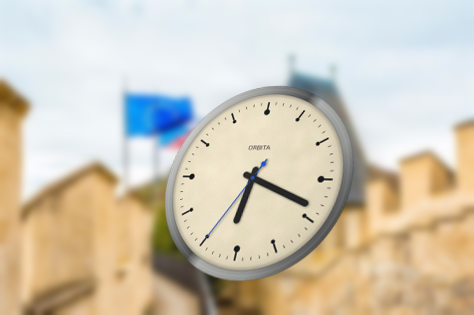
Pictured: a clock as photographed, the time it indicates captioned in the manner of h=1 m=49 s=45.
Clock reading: h=6 m=18 s=35
